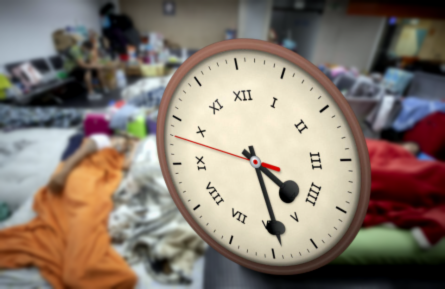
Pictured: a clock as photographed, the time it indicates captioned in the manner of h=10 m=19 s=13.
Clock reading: h=4 m=28 s=48
